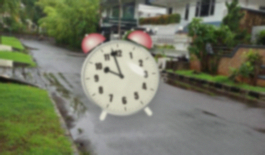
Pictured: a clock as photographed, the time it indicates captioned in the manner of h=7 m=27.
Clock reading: h=9 m=58
